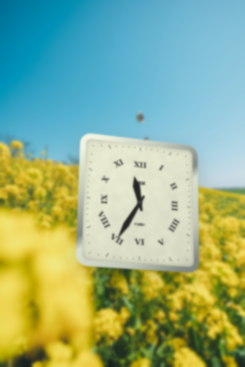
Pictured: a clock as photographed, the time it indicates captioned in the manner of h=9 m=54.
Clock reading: h=11 m=35
